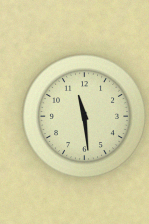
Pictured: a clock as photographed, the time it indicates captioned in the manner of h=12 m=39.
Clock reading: h=11 m=29
